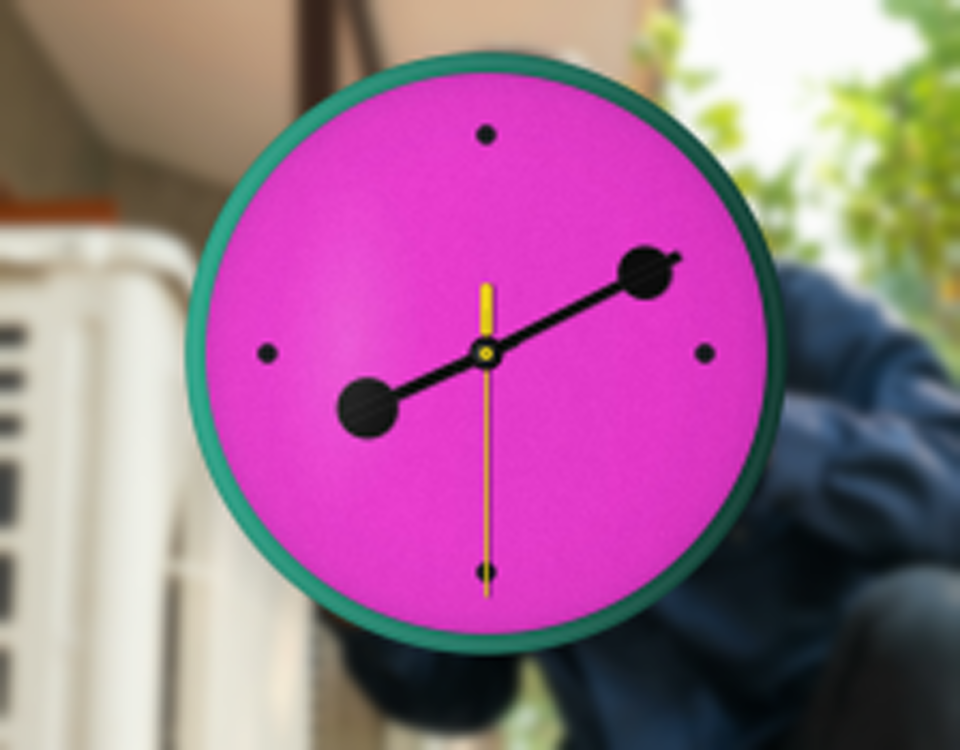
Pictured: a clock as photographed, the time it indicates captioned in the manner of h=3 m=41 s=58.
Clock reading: h=8 m=10 s=30
